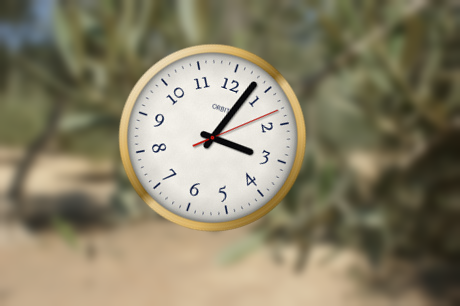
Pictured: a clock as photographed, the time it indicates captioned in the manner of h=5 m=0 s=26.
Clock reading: h=3 m=3 s=8
